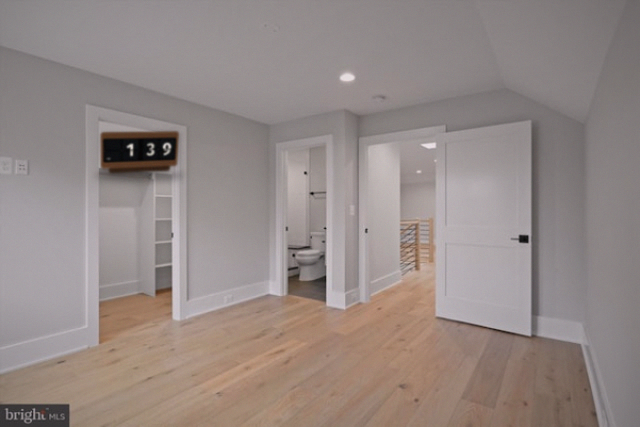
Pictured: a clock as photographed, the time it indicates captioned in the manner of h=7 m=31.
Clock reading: h=1 m=39
